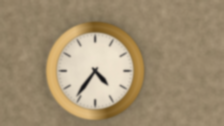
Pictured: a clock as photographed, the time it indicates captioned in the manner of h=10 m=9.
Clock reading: h=4 m=36
